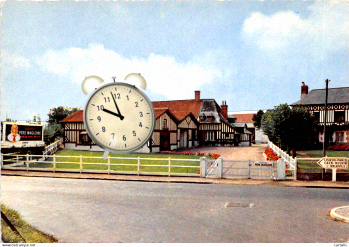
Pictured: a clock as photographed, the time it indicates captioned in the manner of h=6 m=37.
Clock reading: h=9 m=58
